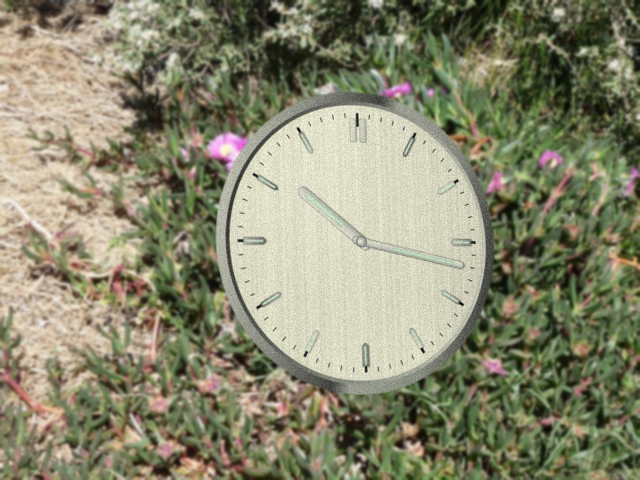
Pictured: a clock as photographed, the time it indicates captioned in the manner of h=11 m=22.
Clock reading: h=10 m=17
